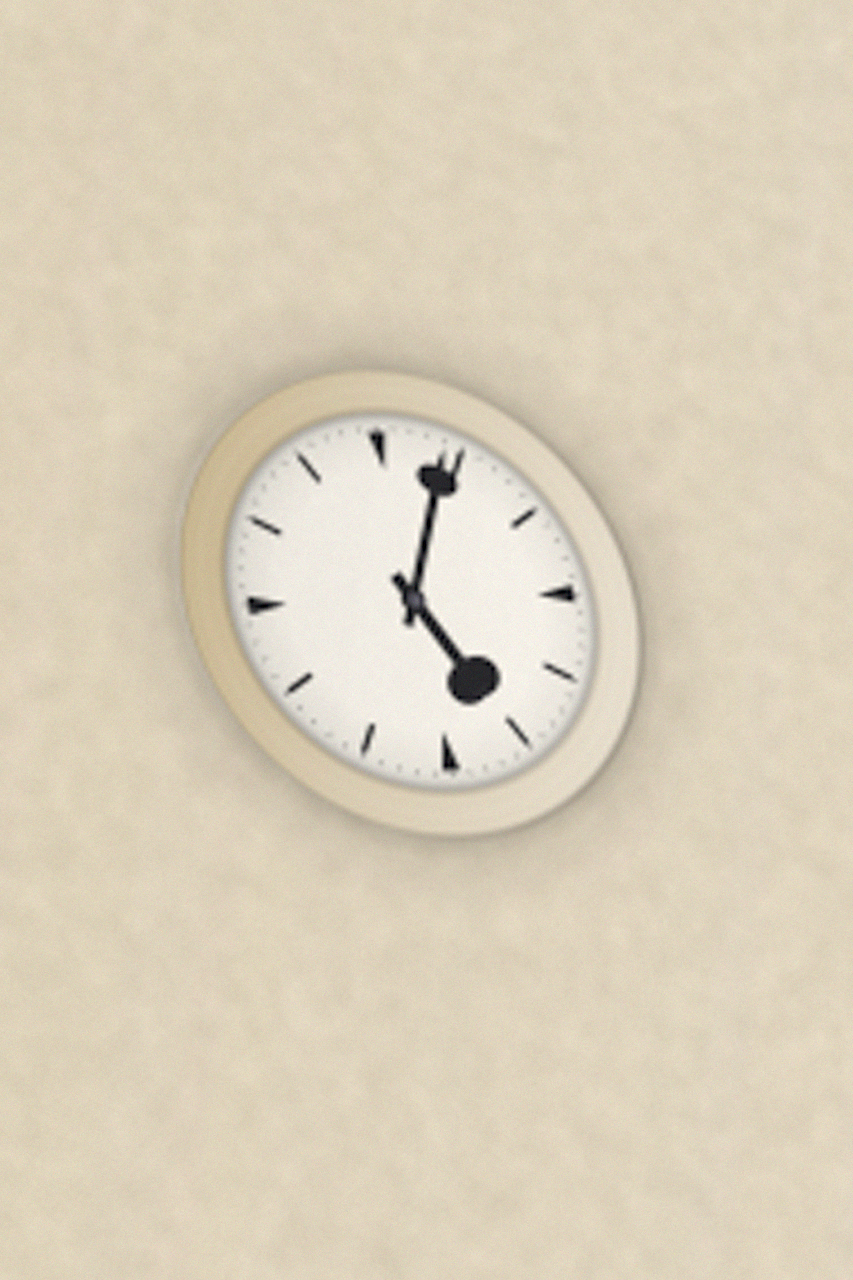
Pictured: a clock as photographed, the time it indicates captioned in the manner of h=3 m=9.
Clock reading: h=5 m=4
